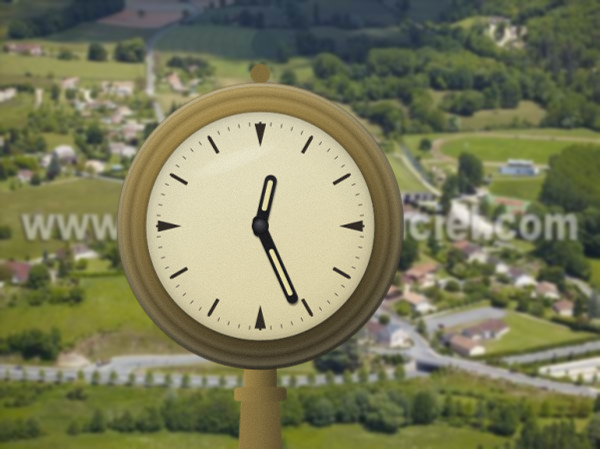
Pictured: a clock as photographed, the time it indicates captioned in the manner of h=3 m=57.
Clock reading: h=12 m=26
